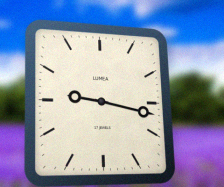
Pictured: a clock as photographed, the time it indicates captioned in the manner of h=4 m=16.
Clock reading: h=9 m=17
